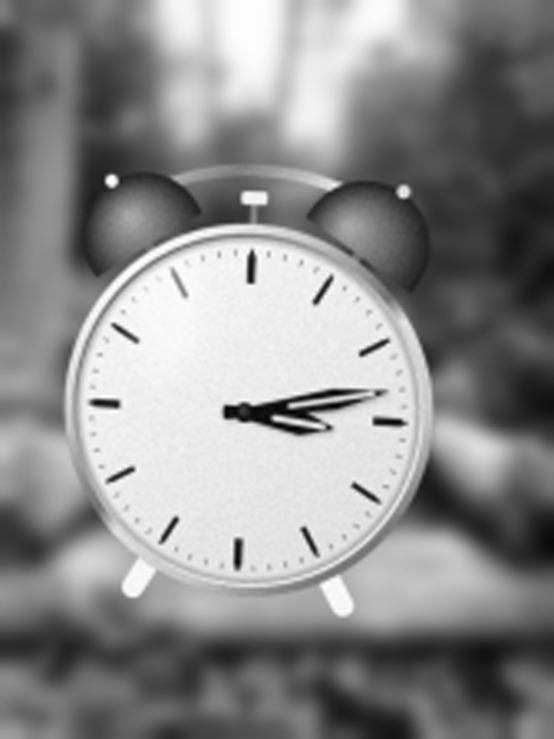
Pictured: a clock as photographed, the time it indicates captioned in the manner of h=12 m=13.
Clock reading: h=3 m=13
